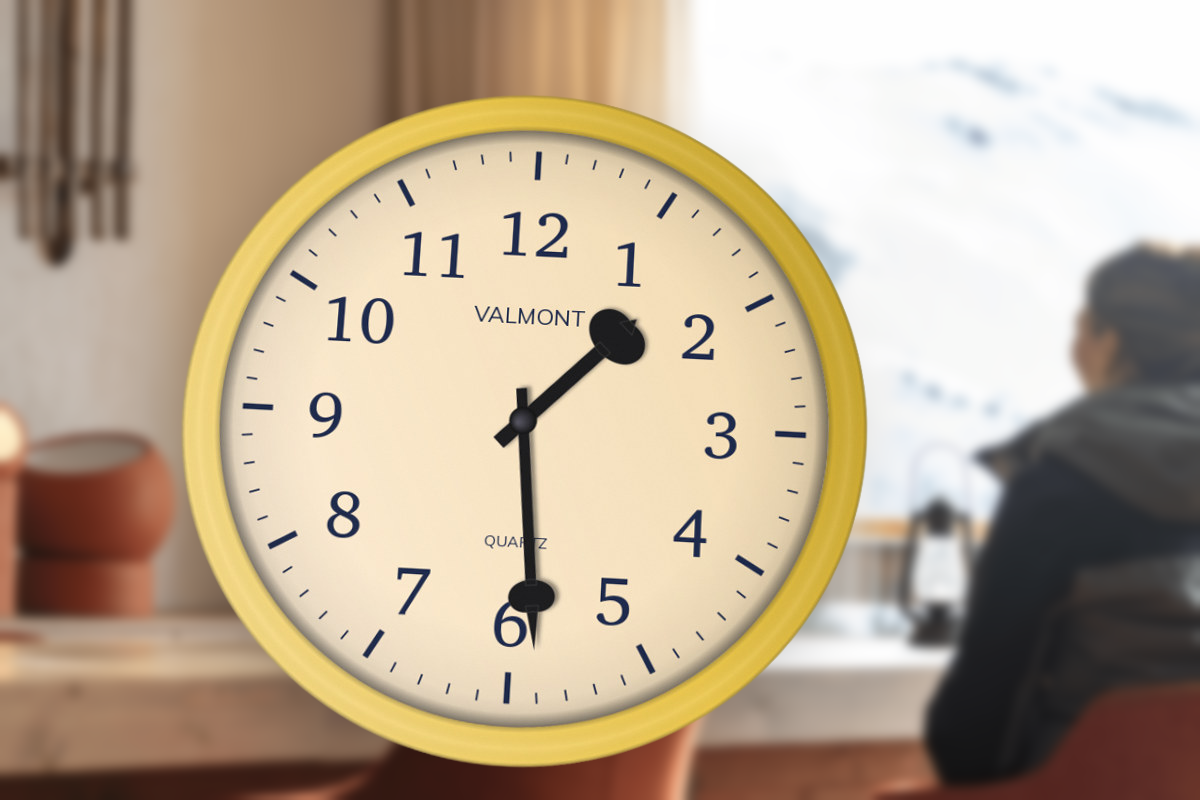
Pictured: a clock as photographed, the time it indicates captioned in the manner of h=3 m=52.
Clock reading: h=1 m=29
